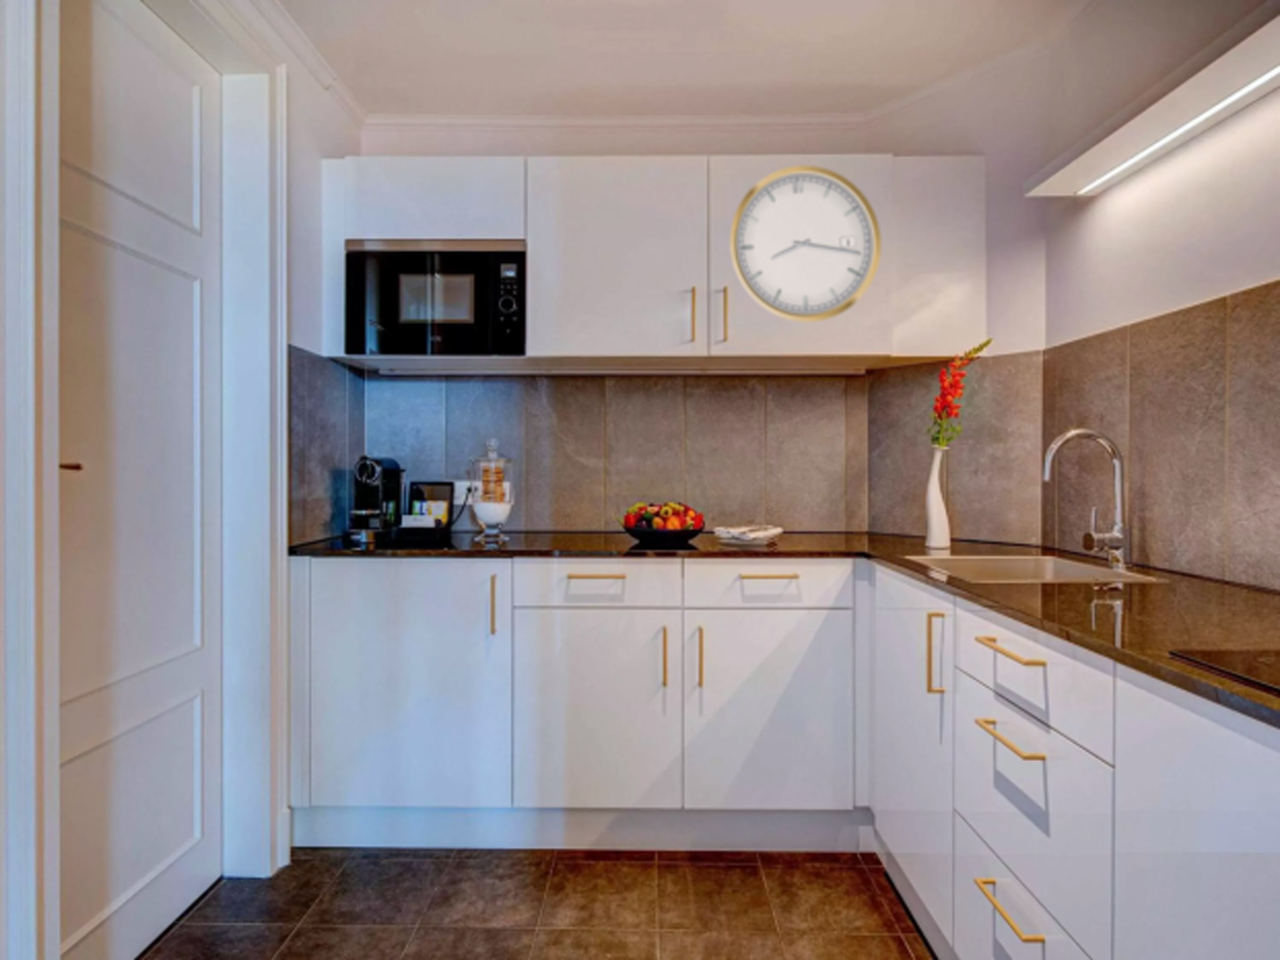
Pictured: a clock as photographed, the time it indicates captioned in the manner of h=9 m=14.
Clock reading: h=8 m=17
